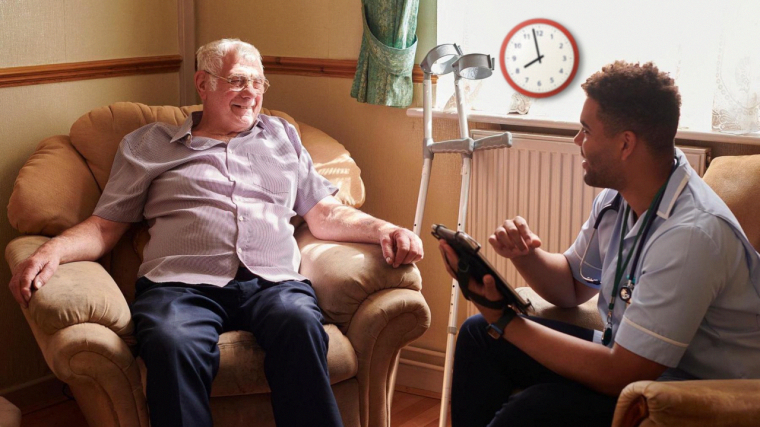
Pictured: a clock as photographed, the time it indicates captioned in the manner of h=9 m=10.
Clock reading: h=7 m=58
